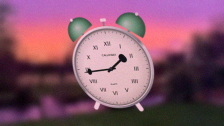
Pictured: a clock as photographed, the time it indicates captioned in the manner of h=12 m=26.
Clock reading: h=1 m=44
